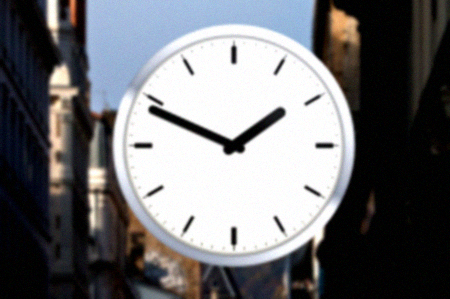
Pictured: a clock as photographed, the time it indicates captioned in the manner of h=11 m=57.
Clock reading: h=1 m=49
